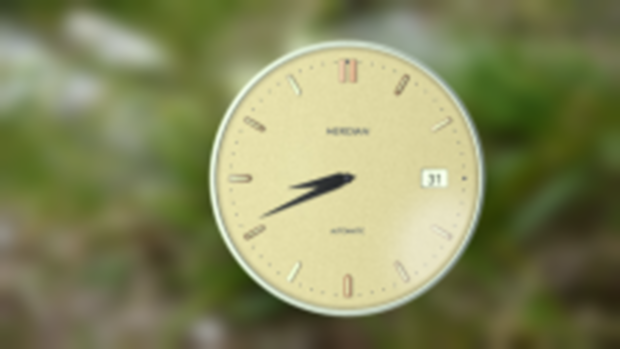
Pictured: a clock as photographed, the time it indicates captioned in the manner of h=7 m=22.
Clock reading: h=8 m=41
